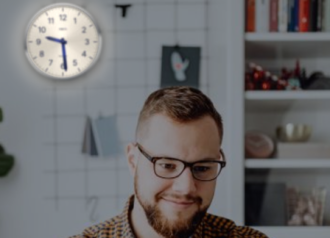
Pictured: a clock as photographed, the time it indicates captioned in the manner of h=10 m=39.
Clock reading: h=9 m=29
